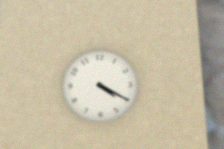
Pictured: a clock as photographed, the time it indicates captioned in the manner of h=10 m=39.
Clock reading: h=4 m=20
